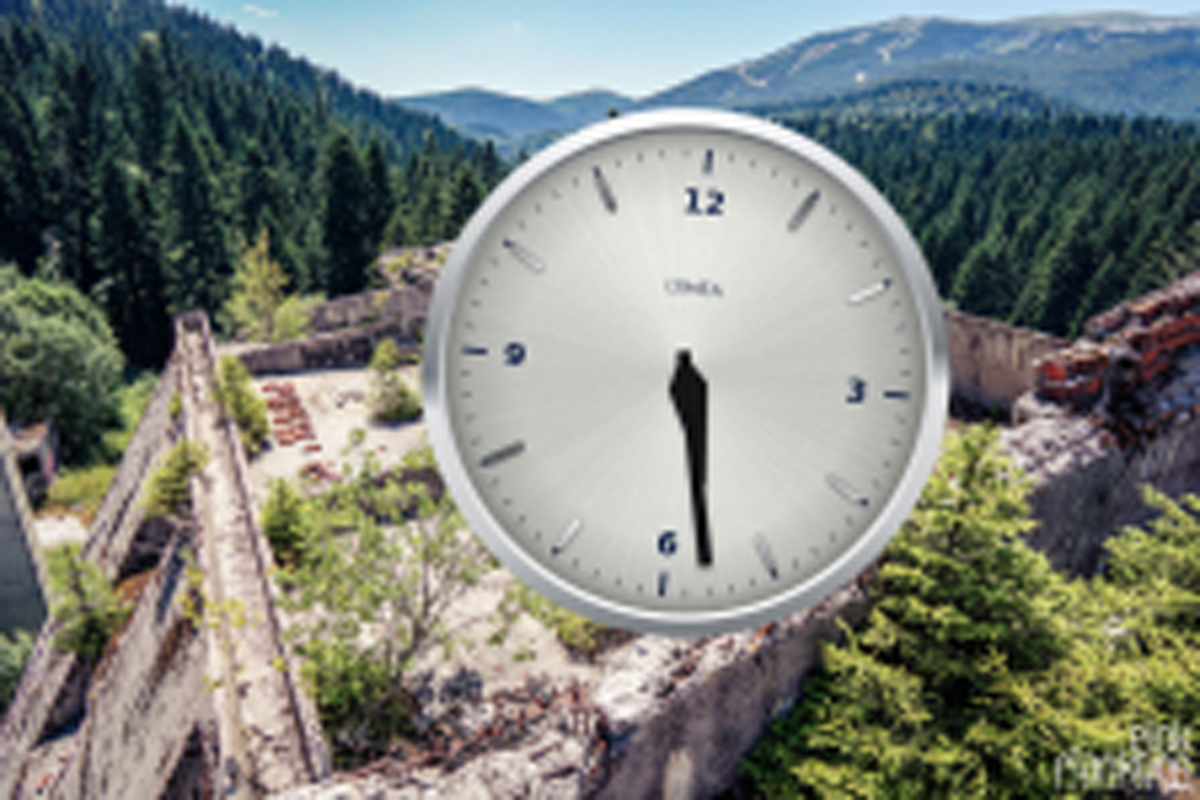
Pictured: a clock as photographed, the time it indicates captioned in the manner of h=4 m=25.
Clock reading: h=5 m=28
